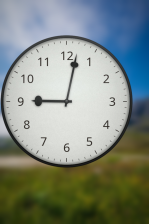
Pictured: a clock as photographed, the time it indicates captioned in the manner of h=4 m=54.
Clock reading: h=9 m=2
